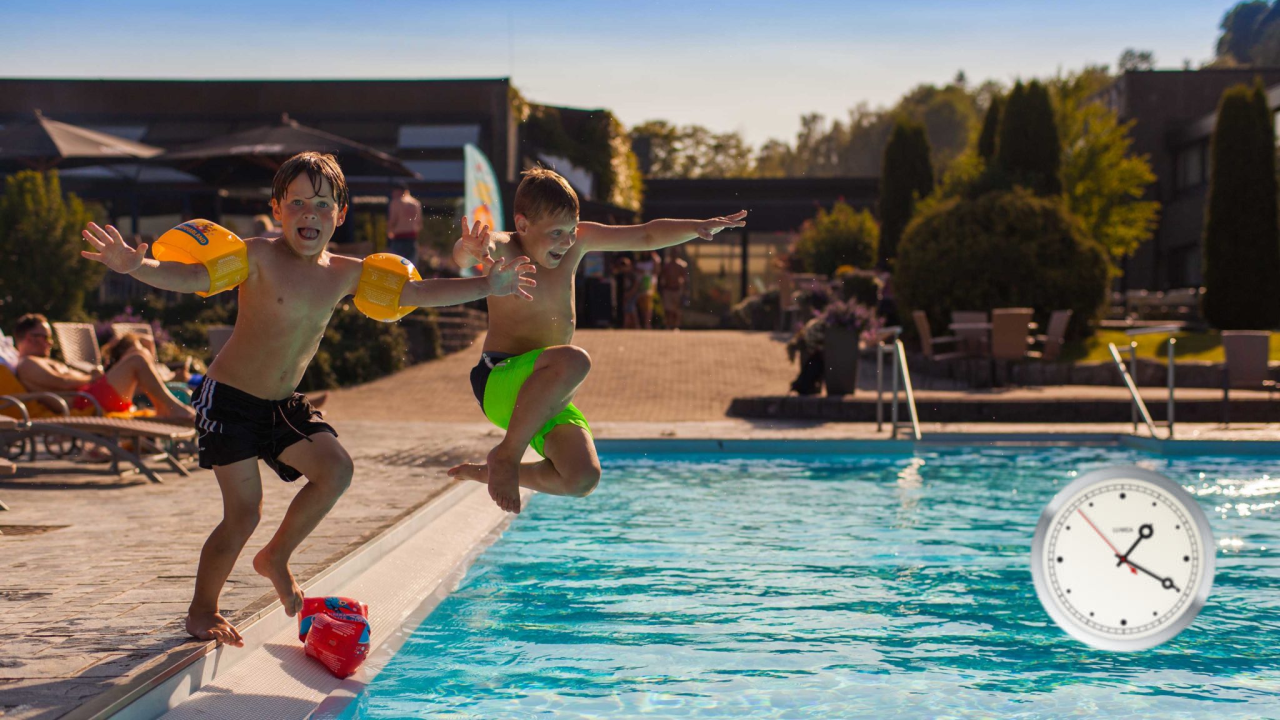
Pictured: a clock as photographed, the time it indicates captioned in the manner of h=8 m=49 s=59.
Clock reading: h=1 m=19 s=53
